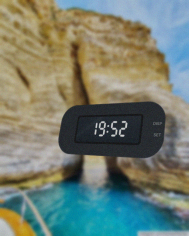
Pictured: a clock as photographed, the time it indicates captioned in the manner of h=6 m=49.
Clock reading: h=19 m=52
